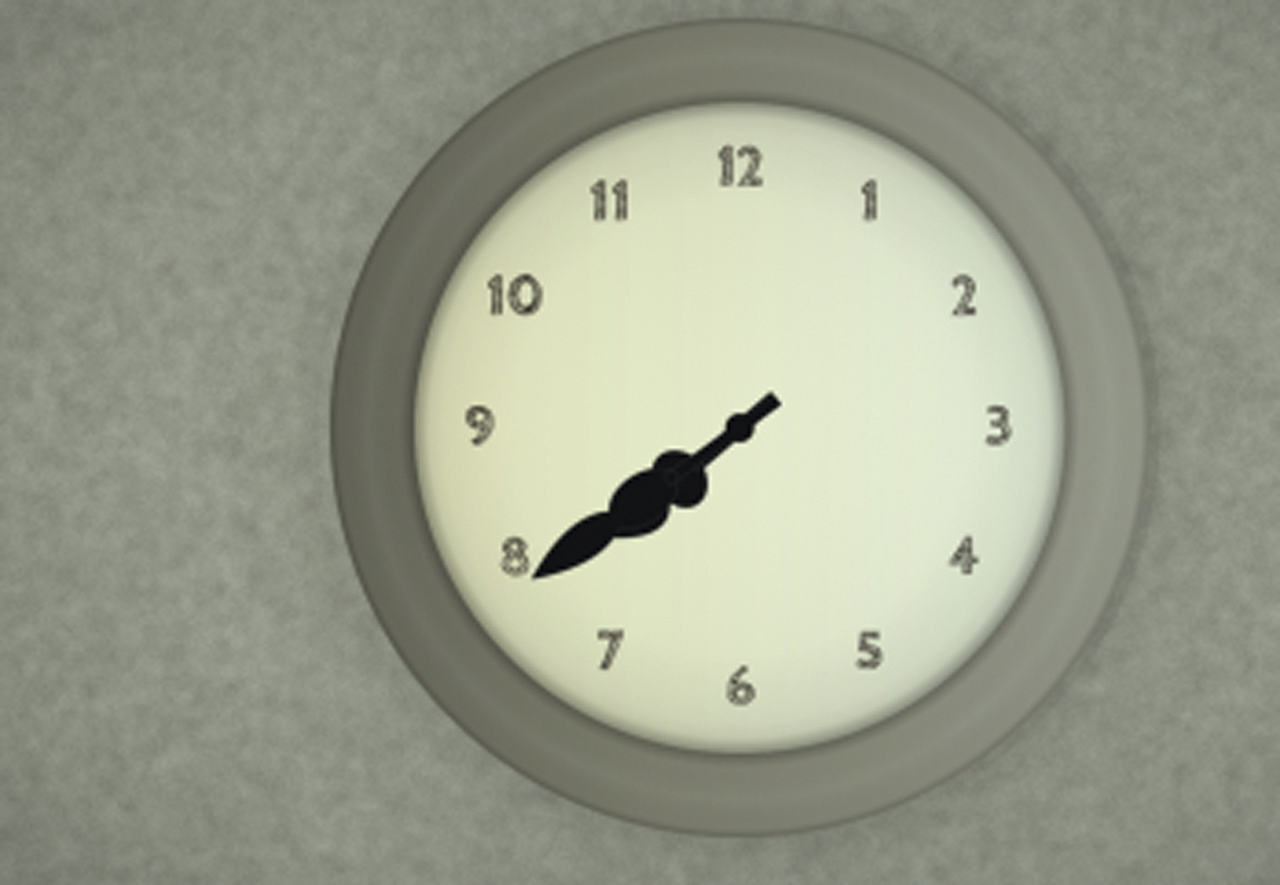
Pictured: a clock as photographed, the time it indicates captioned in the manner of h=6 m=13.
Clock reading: h=7 m=39
